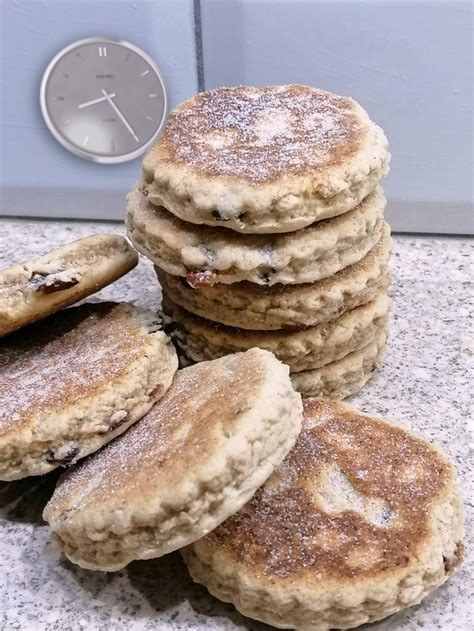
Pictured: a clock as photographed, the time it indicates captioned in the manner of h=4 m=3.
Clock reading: h=8 m=25
